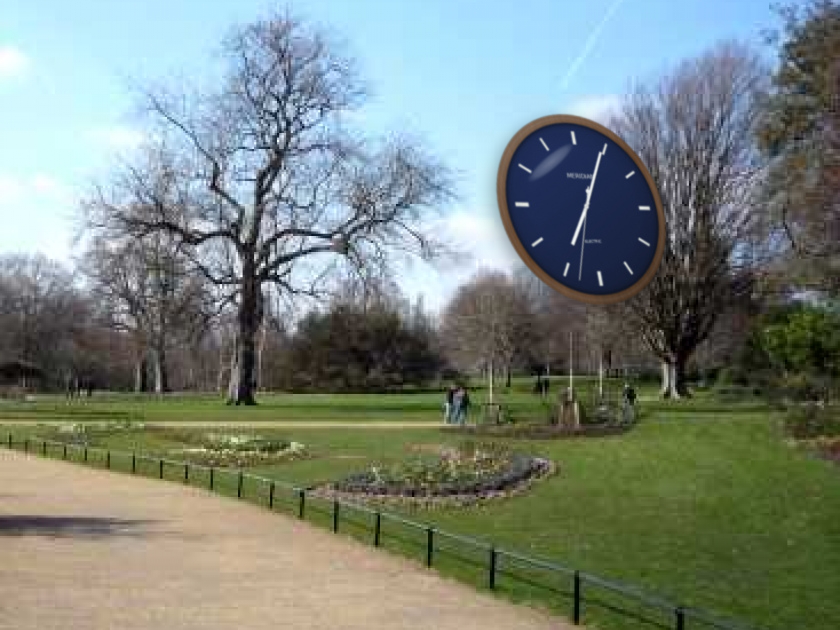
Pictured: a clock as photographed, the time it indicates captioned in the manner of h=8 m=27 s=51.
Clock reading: h=7 m=4 s=33
